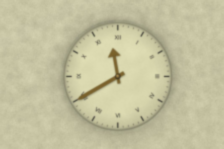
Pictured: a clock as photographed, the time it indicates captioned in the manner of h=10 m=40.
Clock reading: h=11 m=40
